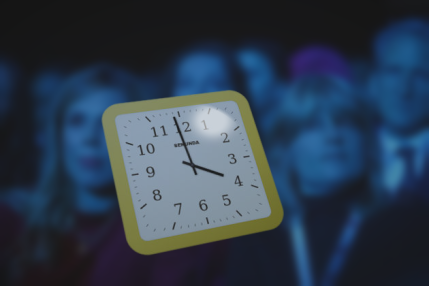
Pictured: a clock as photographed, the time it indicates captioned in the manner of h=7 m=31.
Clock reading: h=3 m=59
